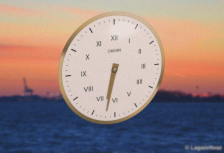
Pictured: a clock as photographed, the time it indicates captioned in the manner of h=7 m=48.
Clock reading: h=6 m=32
